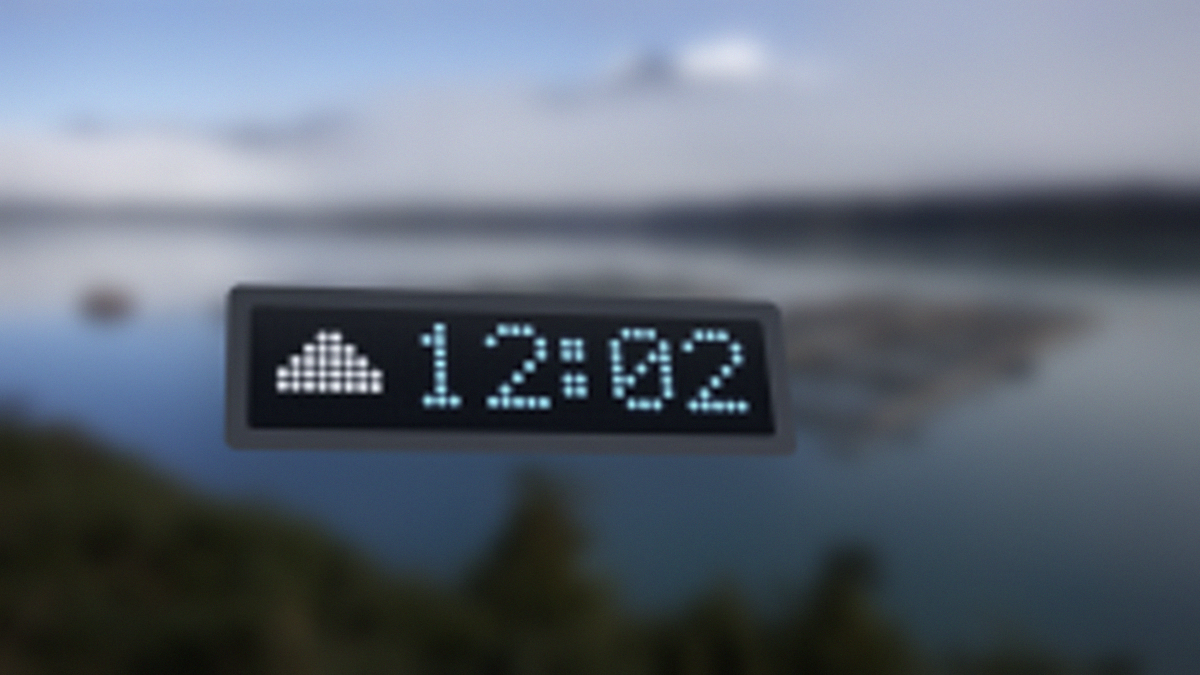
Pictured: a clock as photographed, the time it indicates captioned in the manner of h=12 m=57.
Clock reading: h=12 m=2
